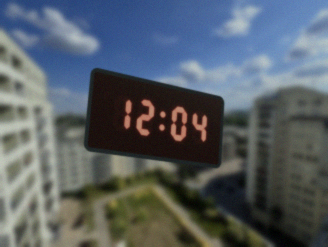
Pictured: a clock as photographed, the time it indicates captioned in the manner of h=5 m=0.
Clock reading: h=12 m=4
